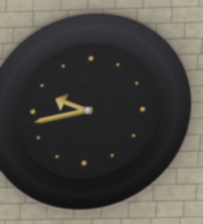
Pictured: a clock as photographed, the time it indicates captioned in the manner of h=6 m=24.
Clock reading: h=9 m=43
